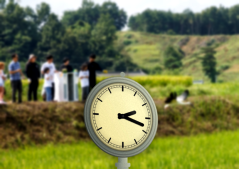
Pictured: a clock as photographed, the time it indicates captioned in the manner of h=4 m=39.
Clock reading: h=2 m=18
